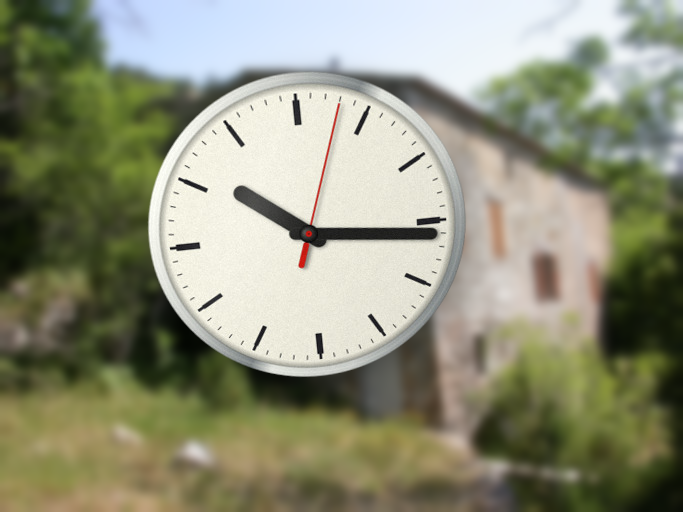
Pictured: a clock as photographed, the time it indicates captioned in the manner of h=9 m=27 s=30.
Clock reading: h=10 m=16 s=3
